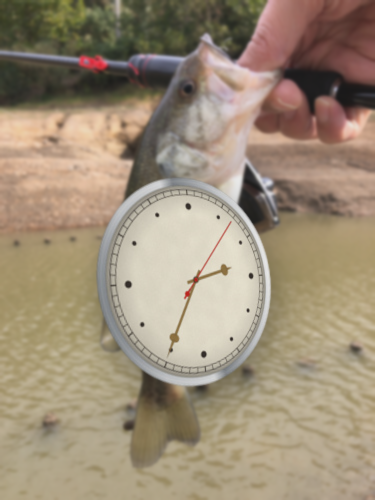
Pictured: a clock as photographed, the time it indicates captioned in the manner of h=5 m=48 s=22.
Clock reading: h=2 m=35 s=7
